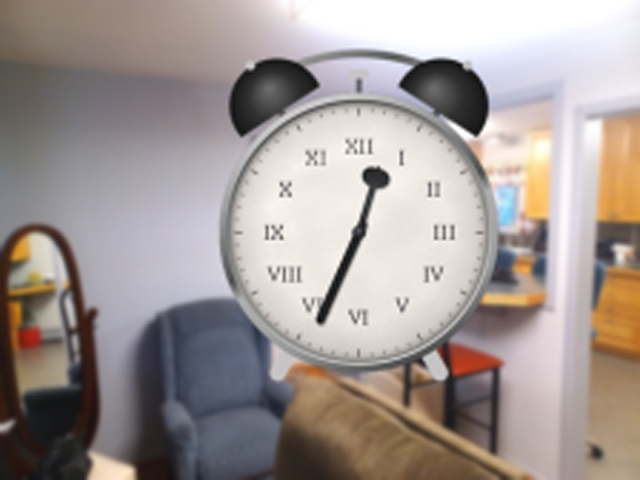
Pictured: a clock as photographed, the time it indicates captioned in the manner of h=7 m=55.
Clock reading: h=12 m=34
